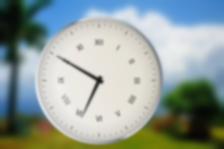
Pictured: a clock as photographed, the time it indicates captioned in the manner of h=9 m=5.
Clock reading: h=6 m=50
